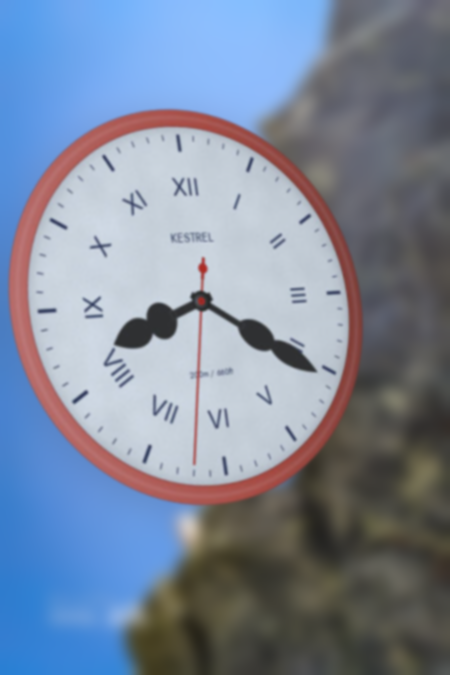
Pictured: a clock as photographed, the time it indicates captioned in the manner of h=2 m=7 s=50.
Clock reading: h=8 m=20 s=32
